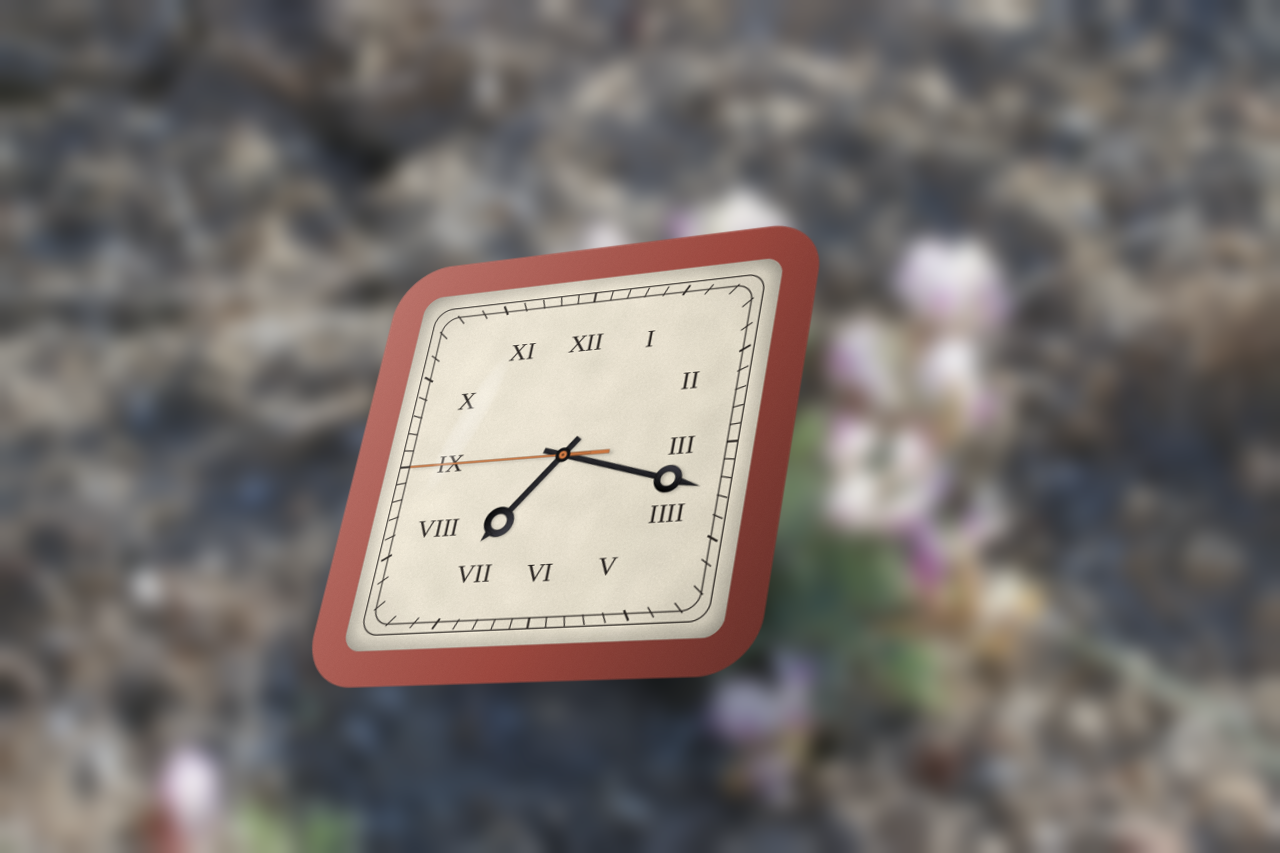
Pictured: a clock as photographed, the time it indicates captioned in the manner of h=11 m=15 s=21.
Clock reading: h=7 m=17 s=45
